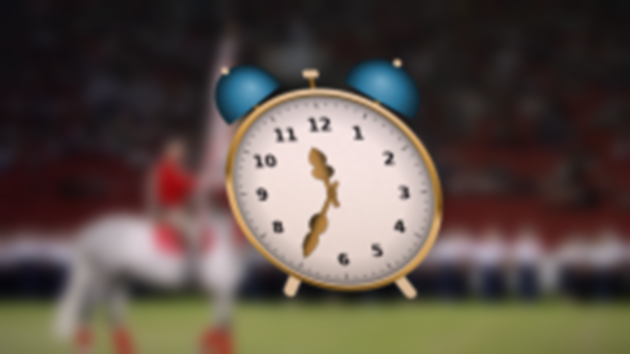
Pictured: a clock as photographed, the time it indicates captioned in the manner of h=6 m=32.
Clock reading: h=11 m=35
